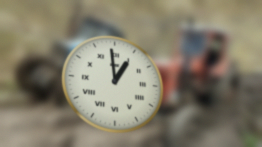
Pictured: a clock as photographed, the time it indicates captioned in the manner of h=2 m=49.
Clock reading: h=12 m=59
